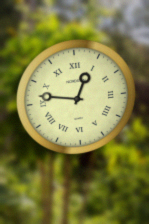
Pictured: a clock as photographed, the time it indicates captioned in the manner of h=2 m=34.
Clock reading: h=12 m=47
